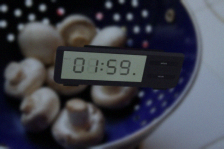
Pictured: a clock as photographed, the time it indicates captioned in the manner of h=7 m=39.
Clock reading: h=1 m=59
